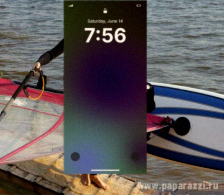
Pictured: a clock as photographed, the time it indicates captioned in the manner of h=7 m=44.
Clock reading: h=7 m=56
